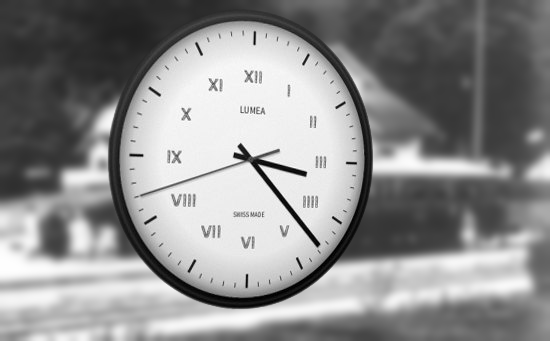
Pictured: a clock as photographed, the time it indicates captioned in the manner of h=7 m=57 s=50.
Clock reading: h=3 m=22 s=42
